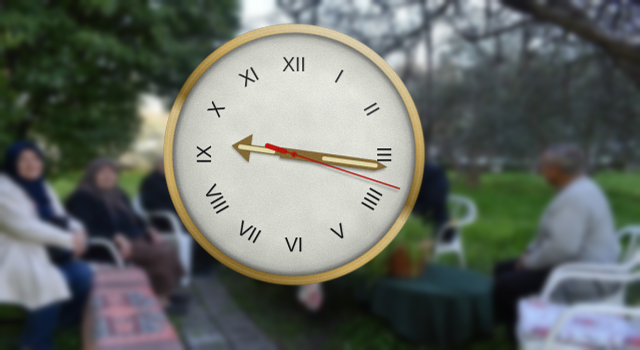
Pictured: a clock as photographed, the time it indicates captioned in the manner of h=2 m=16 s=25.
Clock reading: h=9 m=16 s=18
